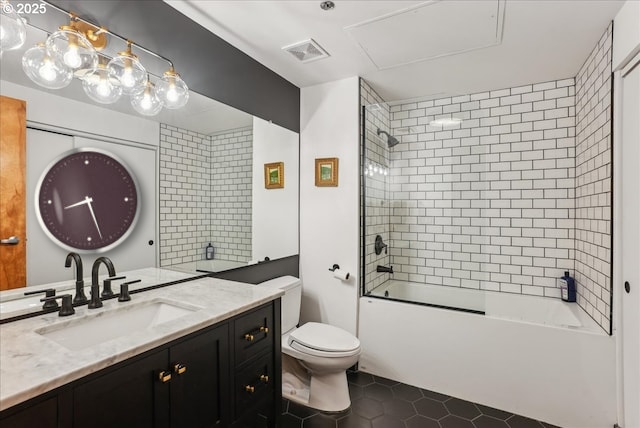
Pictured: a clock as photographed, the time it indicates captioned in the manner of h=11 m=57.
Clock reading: h=8 m=27
